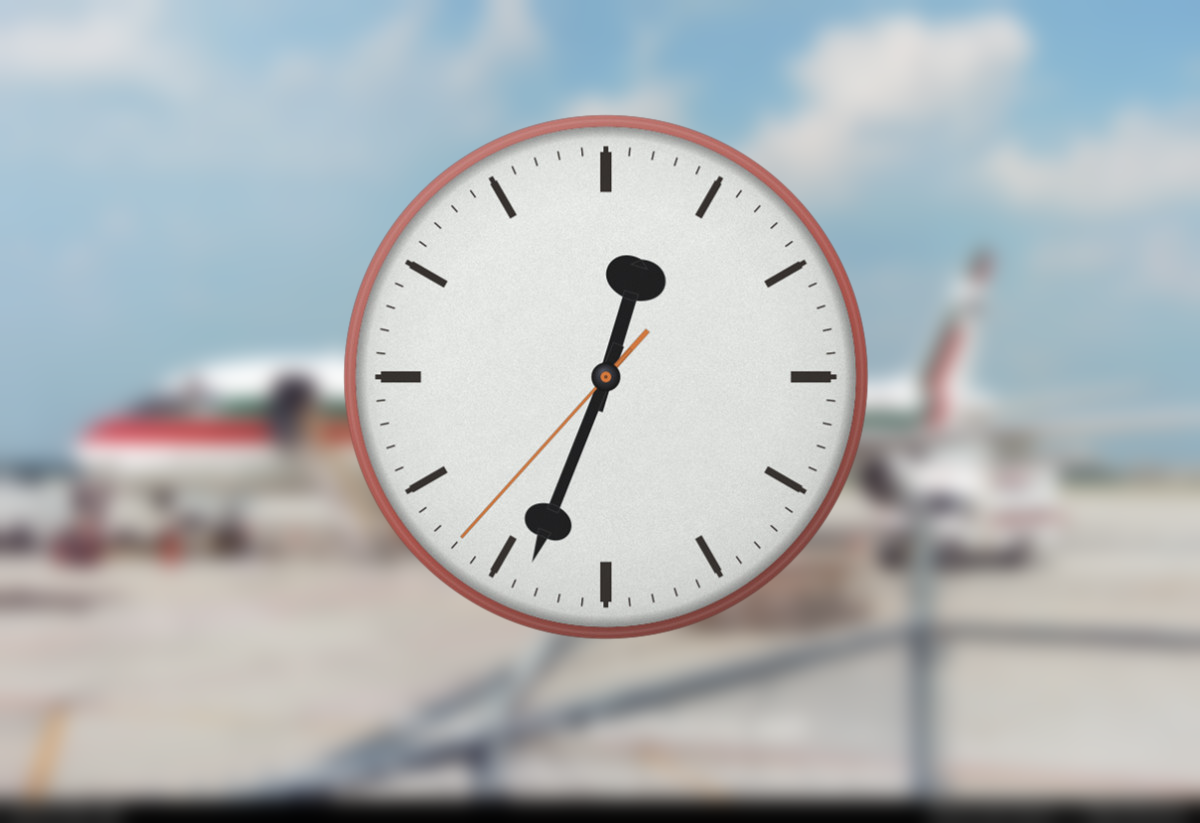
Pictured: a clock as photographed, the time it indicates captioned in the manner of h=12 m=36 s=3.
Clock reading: h=12 m=33 s=37
